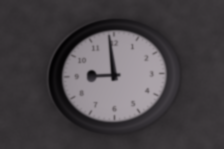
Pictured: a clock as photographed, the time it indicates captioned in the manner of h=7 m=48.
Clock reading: h=8 m=59
